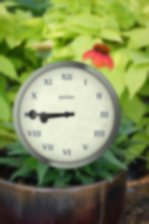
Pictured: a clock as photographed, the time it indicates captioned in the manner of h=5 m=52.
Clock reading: h=8 m=45
